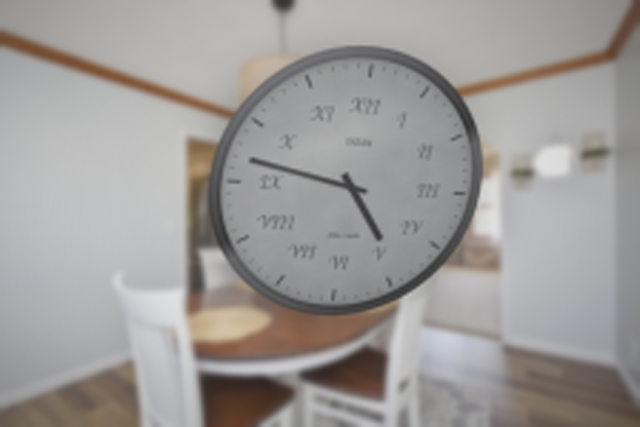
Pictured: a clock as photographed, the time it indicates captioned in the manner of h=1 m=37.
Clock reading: h=4 m=47
